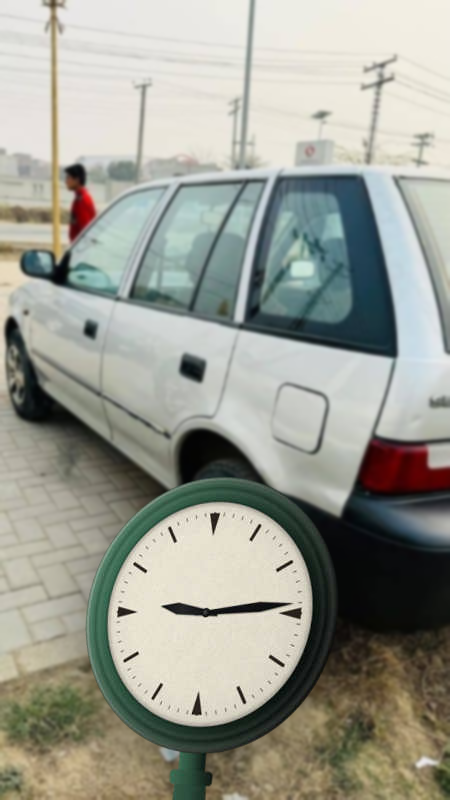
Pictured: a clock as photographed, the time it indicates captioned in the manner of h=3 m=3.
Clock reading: h=9 m=14
